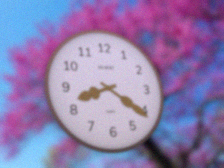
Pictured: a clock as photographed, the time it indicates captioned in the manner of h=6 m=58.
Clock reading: h=8 m=21
